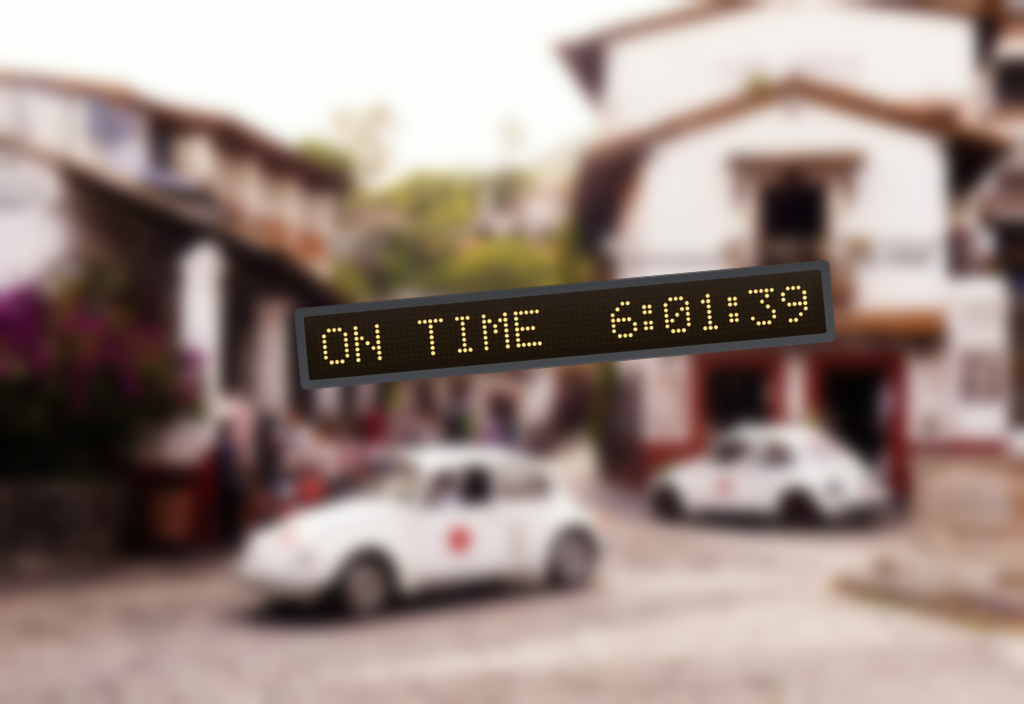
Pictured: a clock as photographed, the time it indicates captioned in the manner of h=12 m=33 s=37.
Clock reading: h=6 m=1 s=39
